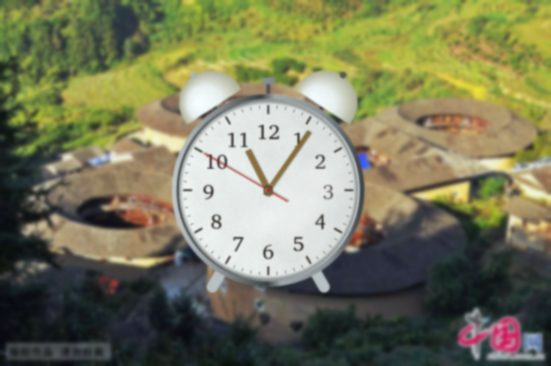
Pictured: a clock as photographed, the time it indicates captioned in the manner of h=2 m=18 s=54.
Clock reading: h=11 m=5 s=50
